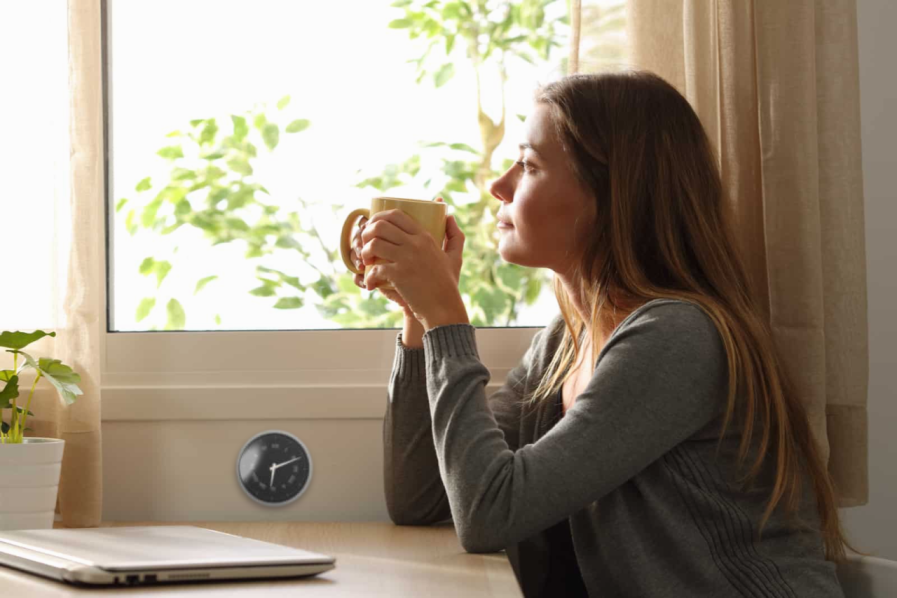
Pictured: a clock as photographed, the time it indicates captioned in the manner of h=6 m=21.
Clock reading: h=6 m=11
